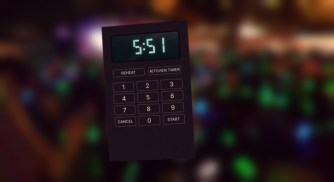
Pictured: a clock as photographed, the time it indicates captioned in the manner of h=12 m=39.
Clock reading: h=5 m=51
